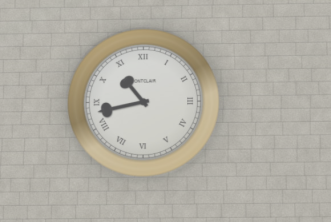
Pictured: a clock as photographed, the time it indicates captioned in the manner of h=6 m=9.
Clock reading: h=10 m=43
